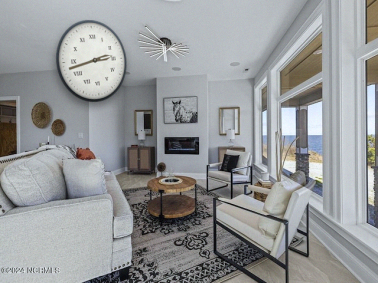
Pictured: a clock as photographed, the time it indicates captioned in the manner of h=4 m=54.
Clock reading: h=2 m=43
